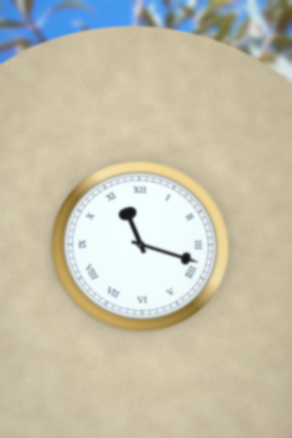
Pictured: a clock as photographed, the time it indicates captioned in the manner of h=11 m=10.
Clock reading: h=11 m=18
